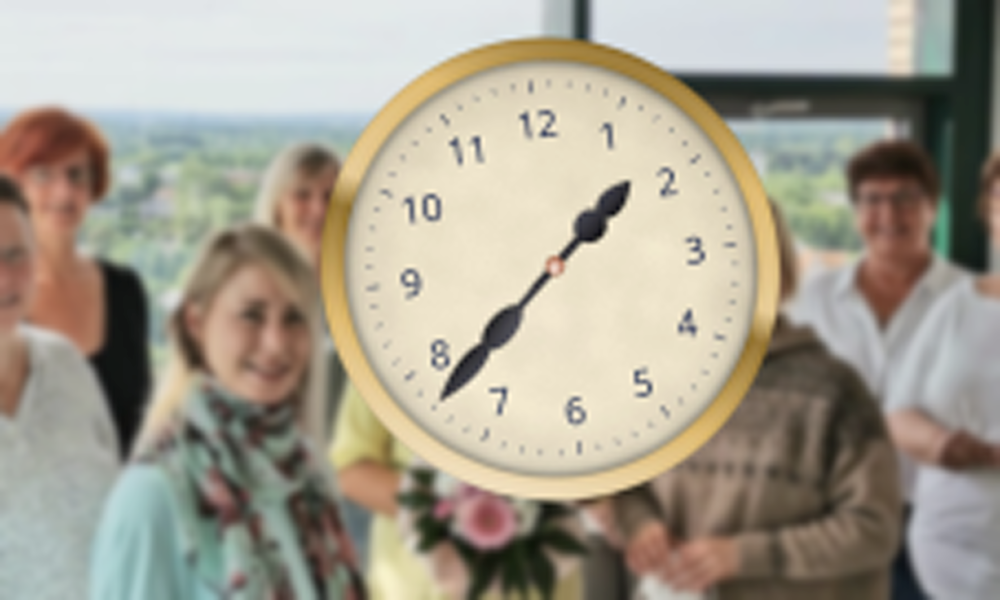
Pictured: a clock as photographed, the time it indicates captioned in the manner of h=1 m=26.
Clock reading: h=1 m=38
